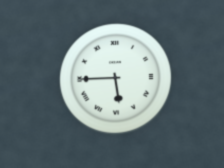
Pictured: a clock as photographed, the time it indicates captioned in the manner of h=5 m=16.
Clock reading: h=5 m=45
